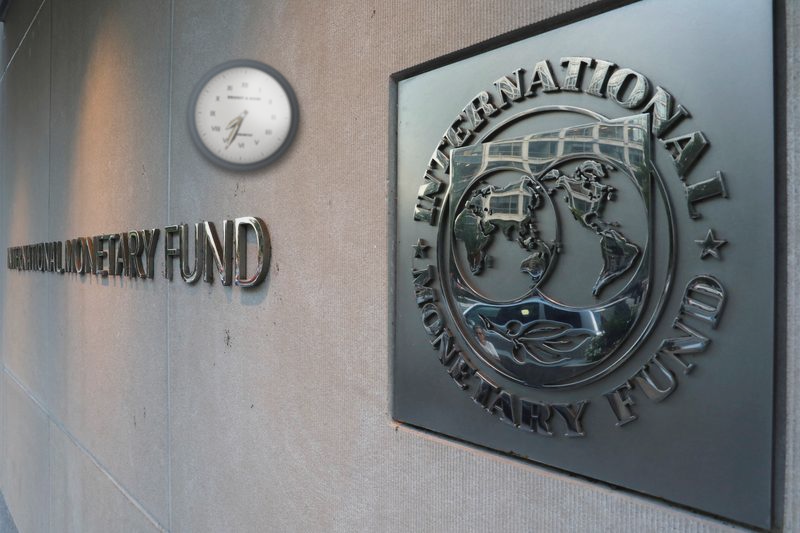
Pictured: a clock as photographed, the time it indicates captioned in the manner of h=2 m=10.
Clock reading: h=7 m=34
